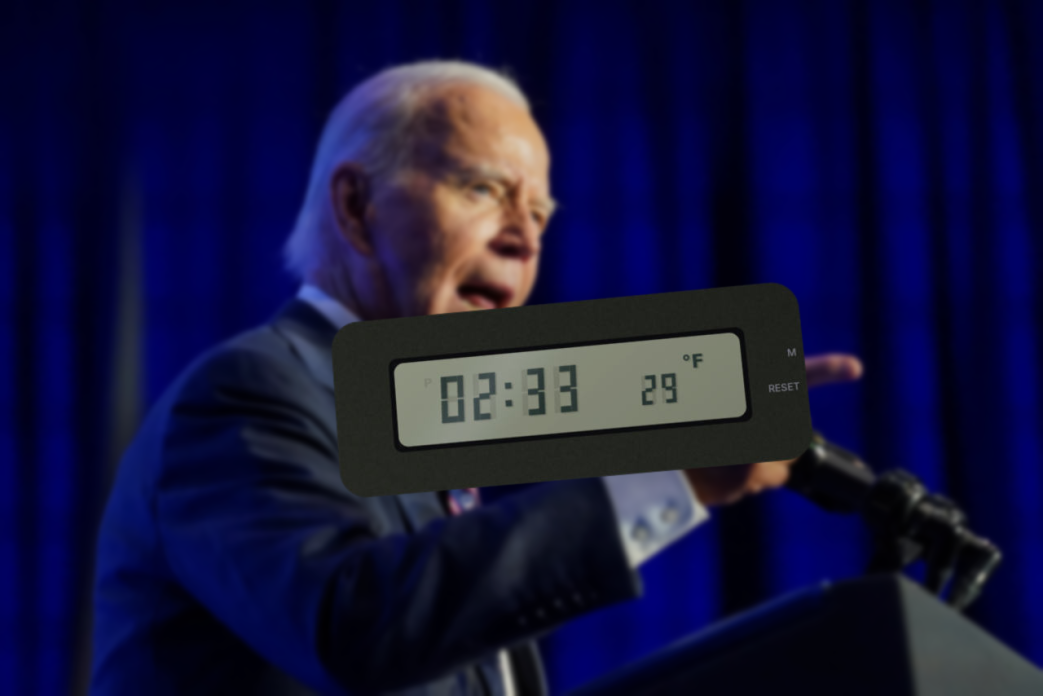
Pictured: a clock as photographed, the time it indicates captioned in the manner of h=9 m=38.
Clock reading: h=2 m=33
